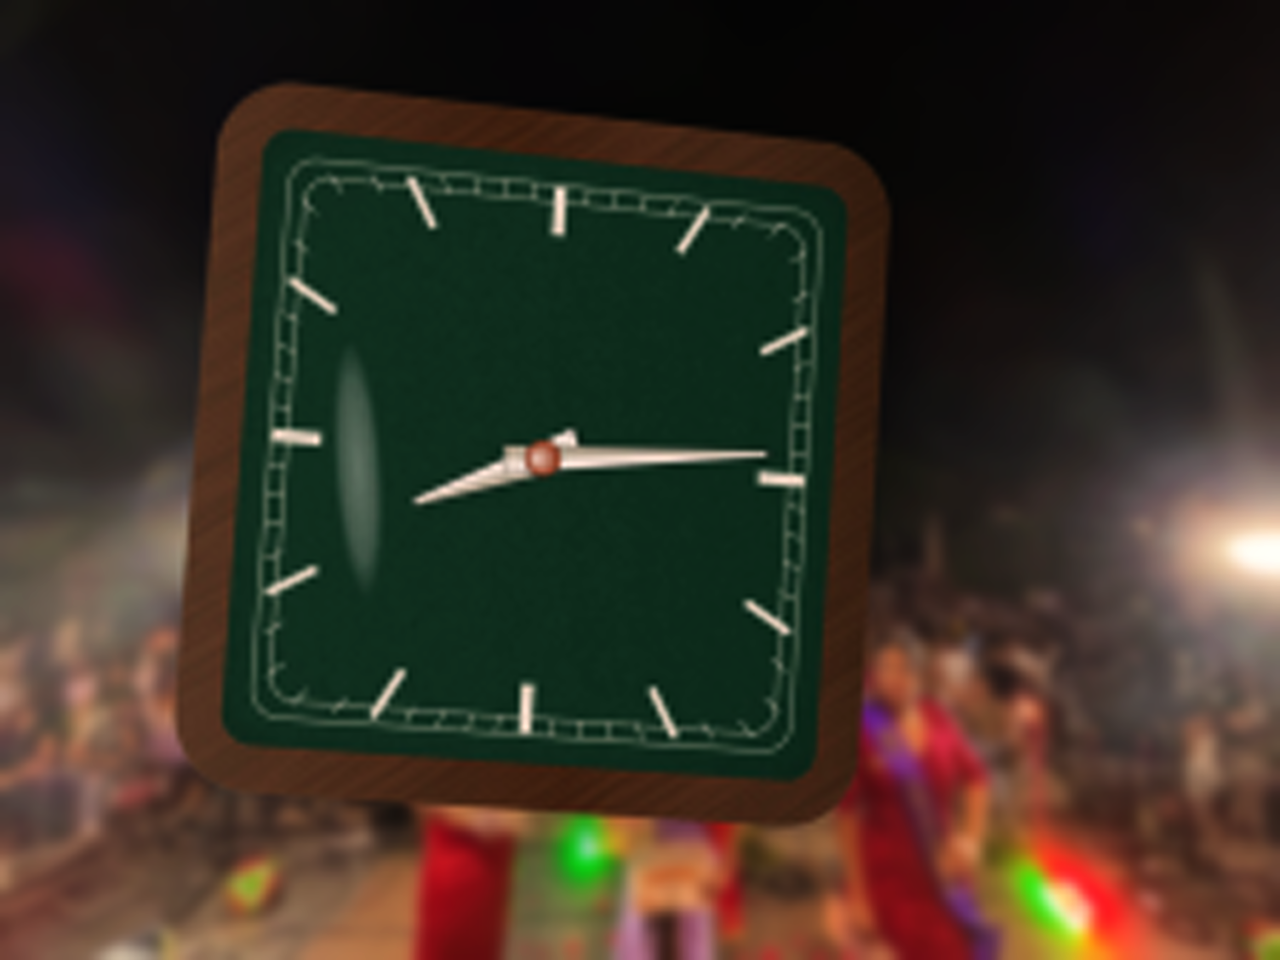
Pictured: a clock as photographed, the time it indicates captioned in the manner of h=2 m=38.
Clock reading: h=8 m=14
